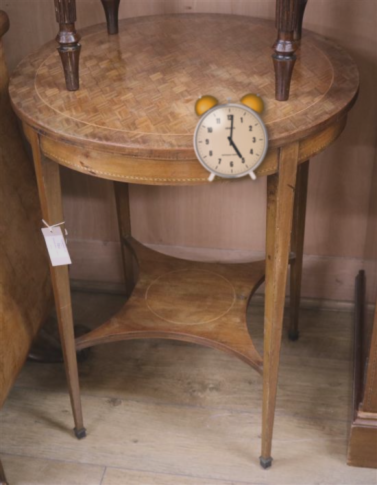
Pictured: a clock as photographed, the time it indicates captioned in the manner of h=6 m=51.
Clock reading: h=5 m=1
